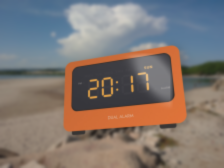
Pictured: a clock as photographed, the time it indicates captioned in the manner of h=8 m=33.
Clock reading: h=20 m=17
